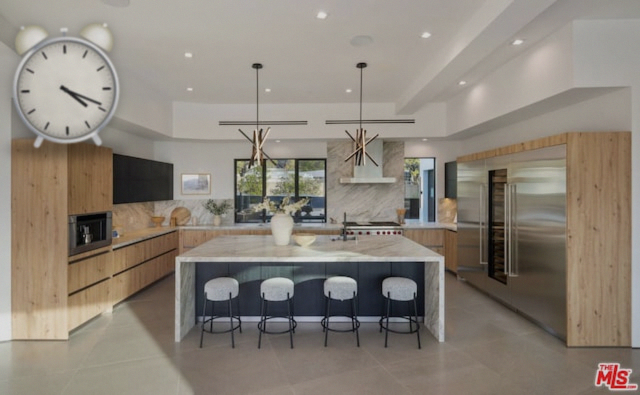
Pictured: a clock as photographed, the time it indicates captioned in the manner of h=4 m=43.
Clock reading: h=4 m=19
